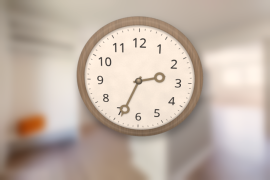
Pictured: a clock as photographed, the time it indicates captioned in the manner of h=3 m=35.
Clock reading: h=2 m=34
